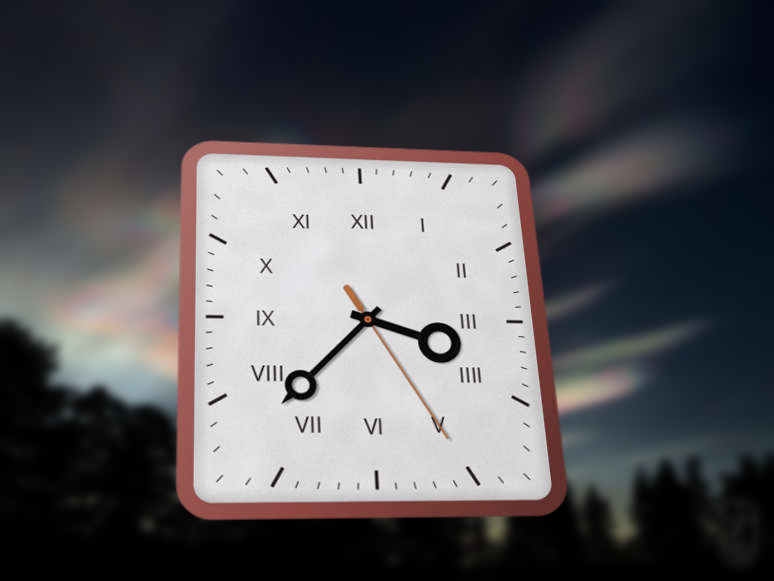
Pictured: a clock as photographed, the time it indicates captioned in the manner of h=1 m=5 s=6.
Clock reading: h=3 m=37 s=25
